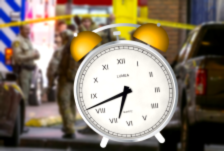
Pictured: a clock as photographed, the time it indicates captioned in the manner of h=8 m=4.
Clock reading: h=6 m=42
